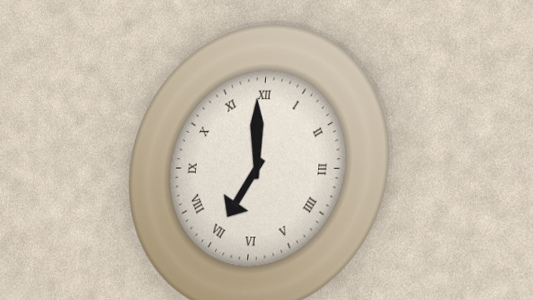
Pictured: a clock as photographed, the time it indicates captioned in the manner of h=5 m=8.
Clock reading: h=6 m=59
